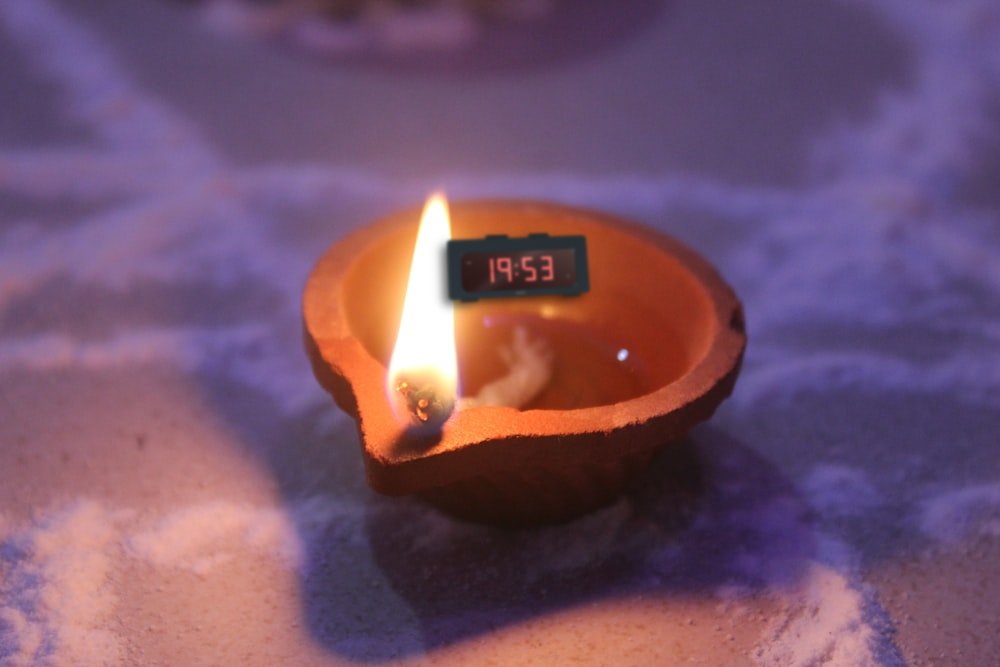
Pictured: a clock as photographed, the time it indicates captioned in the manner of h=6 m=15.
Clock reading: h=19 m=53
